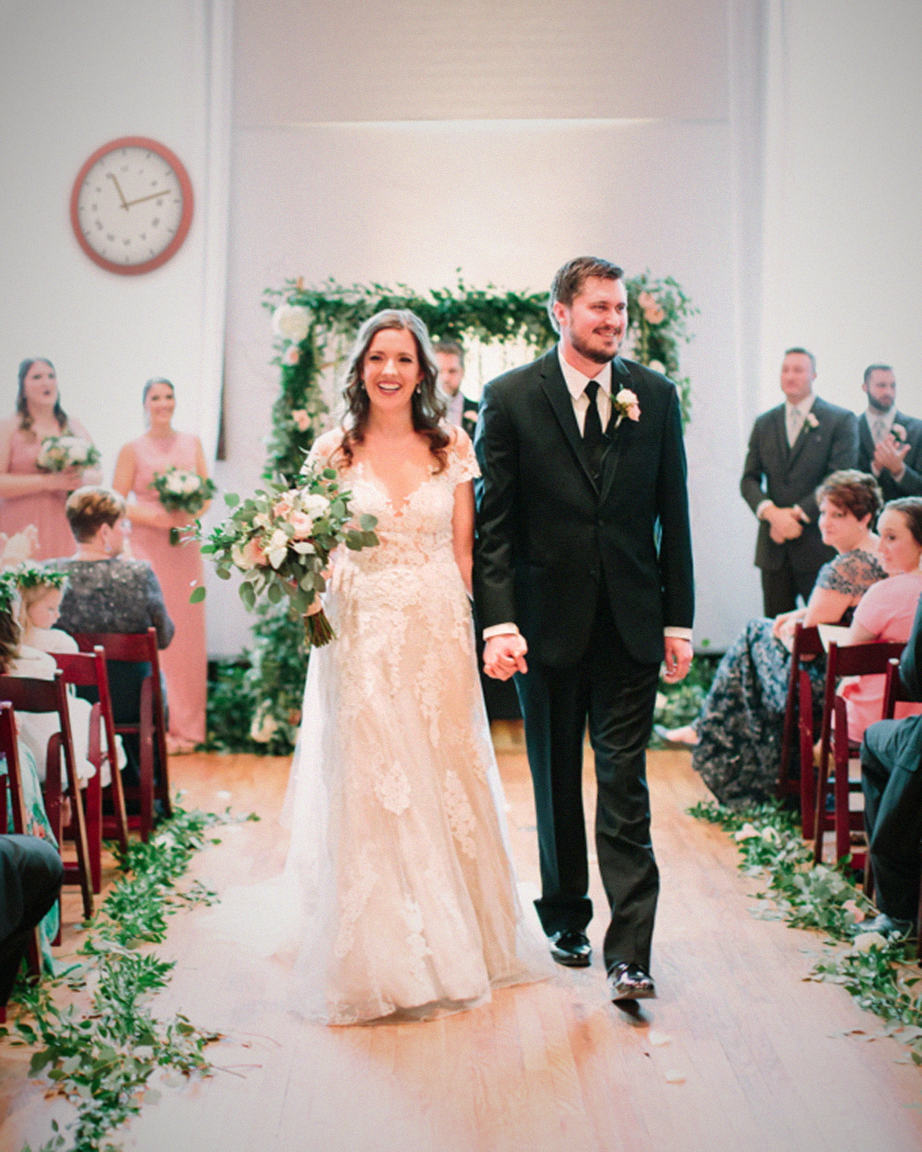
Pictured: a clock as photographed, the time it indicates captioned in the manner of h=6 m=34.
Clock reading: h=11 m=13
